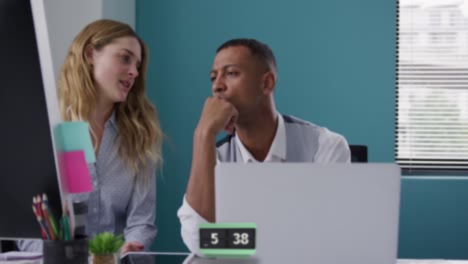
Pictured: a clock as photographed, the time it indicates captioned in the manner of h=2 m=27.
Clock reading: h=5 m=38
